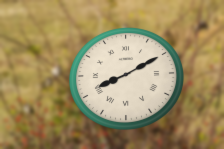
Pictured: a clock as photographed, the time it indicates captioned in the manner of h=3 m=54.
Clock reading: h=8 m=10
